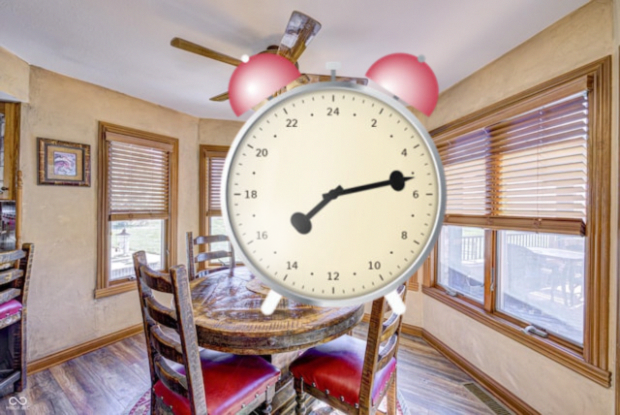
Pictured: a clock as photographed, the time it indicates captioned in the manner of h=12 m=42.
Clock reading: h=15 m=13
